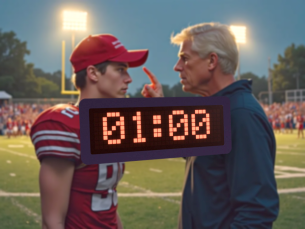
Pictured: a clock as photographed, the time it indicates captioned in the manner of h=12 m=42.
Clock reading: h=1 m=0
